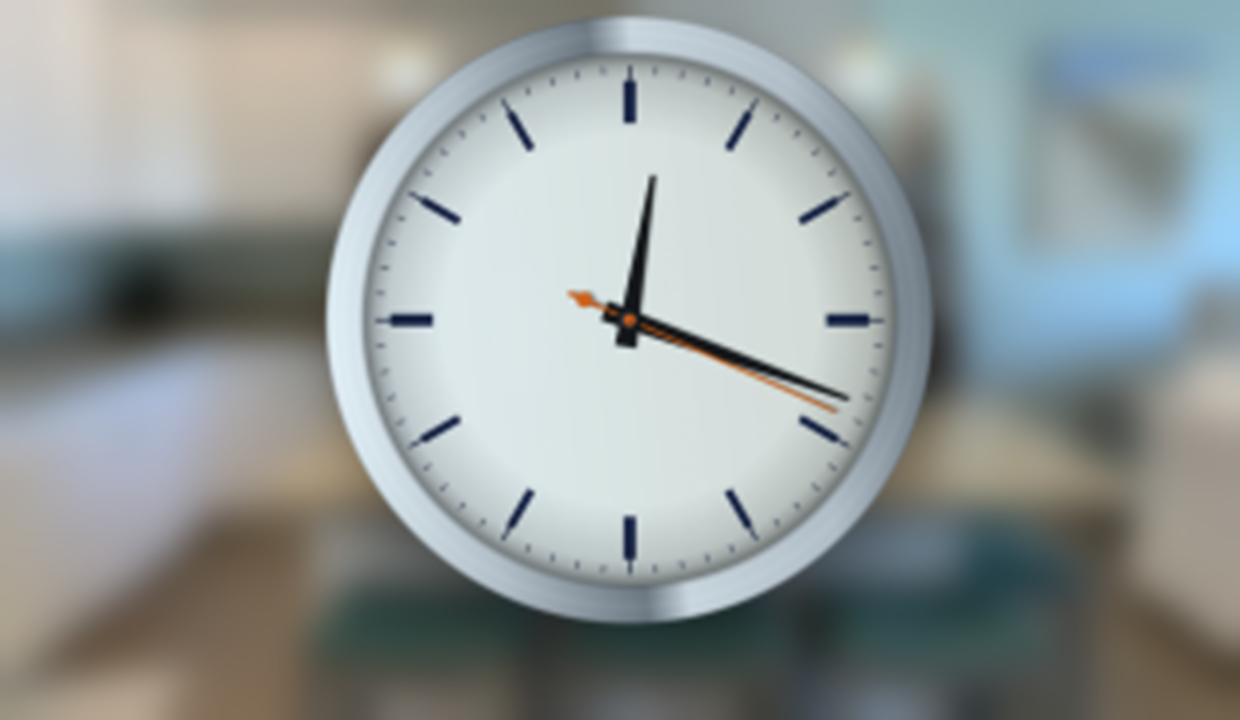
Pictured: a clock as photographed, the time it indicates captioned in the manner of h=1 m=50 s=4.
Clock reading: h=12 m=18 s=19
